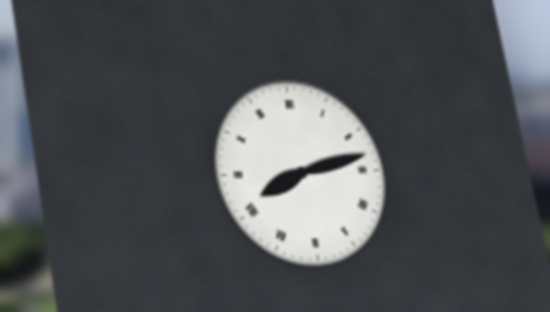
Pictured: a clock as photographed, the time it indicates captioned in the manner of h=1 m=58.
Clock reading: h=8 m=13
